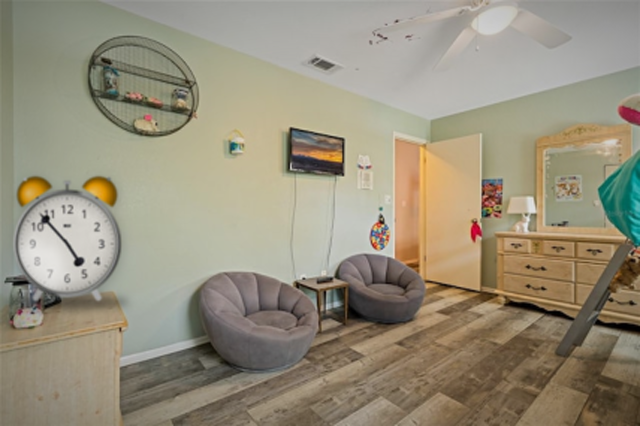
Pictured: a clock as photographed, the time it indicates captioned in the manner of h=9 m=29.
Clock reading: h=4 m=53
